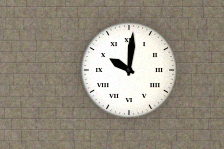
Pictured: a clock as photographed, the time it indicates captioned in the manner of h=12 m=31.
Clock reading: h=10 m=1
